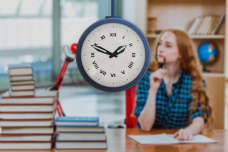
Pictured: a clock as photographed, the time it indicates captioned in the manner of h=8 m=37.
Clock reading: h=1 m=49
